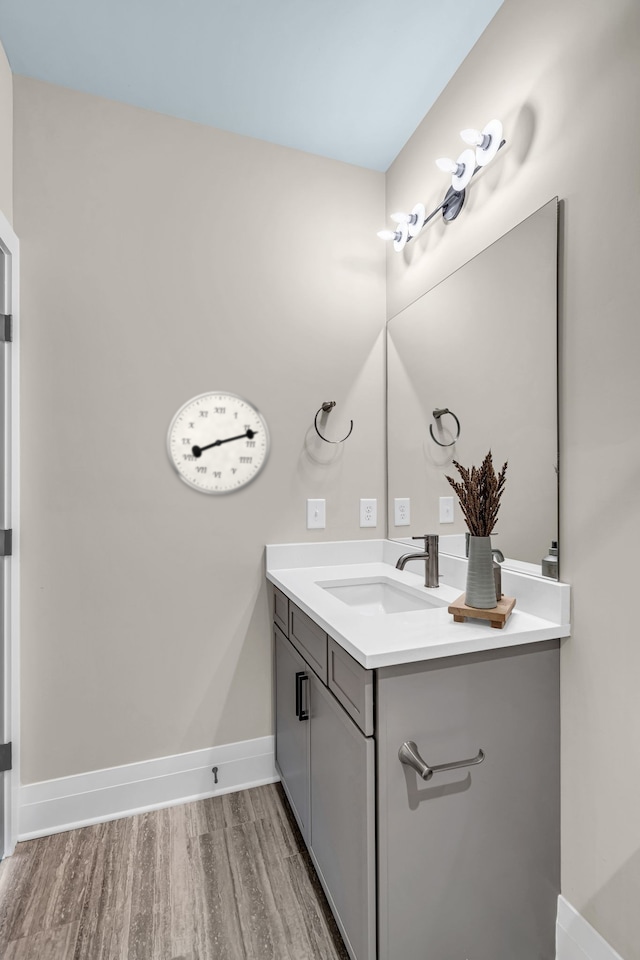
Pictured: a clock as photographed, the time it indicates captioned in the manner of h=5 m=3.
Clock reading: h=8 m=12
